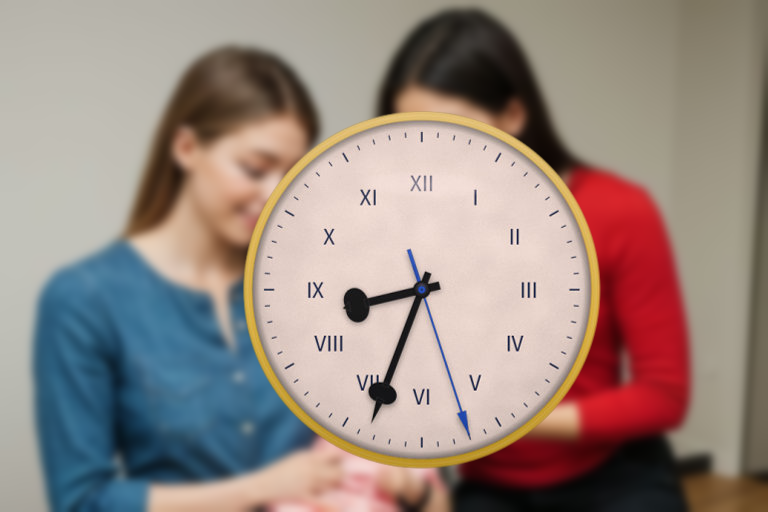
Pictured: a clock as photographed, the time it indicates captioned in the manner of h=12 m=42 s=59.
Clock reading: h=8 m=33 s=27
